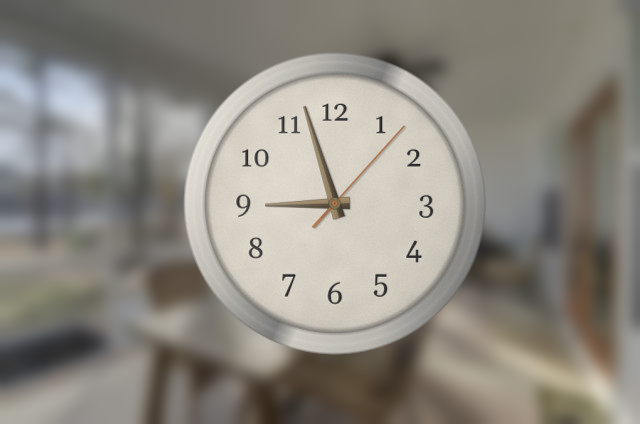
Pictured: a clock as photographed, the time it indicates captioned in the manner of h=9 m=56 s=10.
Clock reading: h=8 m=57 s=7
